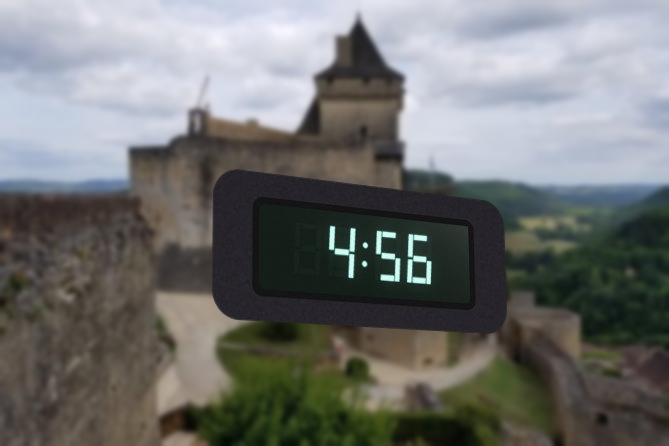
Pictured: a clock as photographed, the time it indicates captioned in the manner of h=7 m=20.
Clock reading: h=4 m=56
